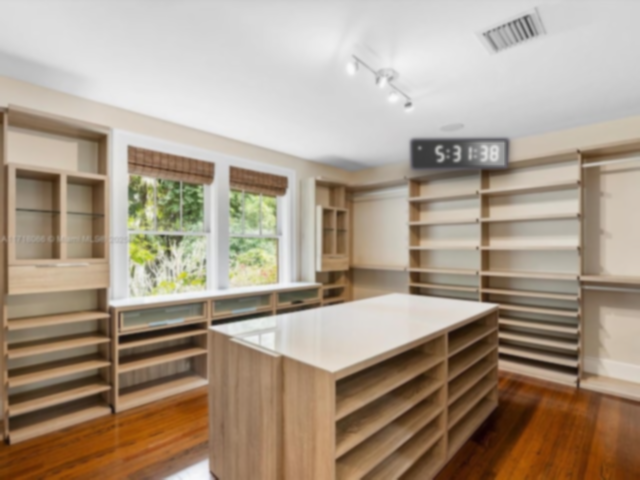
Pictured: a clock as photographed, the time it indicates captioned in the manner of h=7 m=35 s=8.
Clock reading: h=5 m=31 s=38
